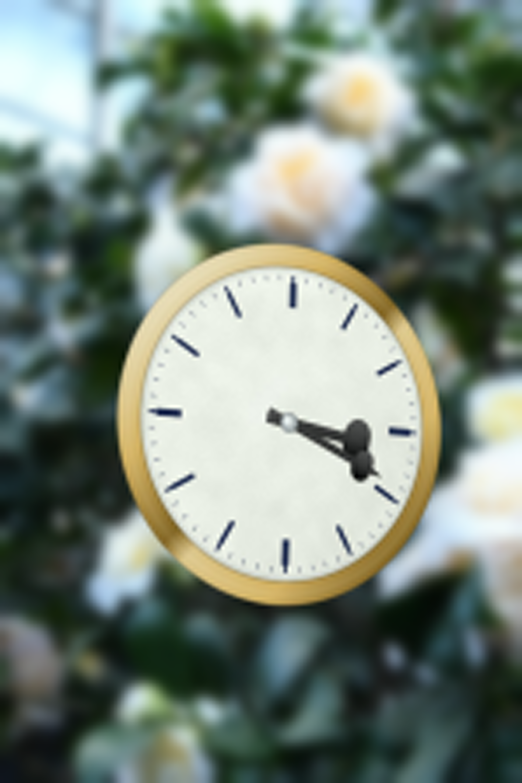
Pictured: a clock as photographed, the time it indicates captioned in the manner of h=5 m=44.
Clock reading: h=3 m=19
